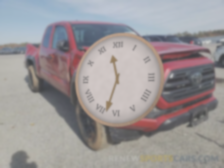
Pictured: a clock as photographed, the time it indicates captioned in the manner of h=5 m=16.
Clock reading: h=11 m=33
